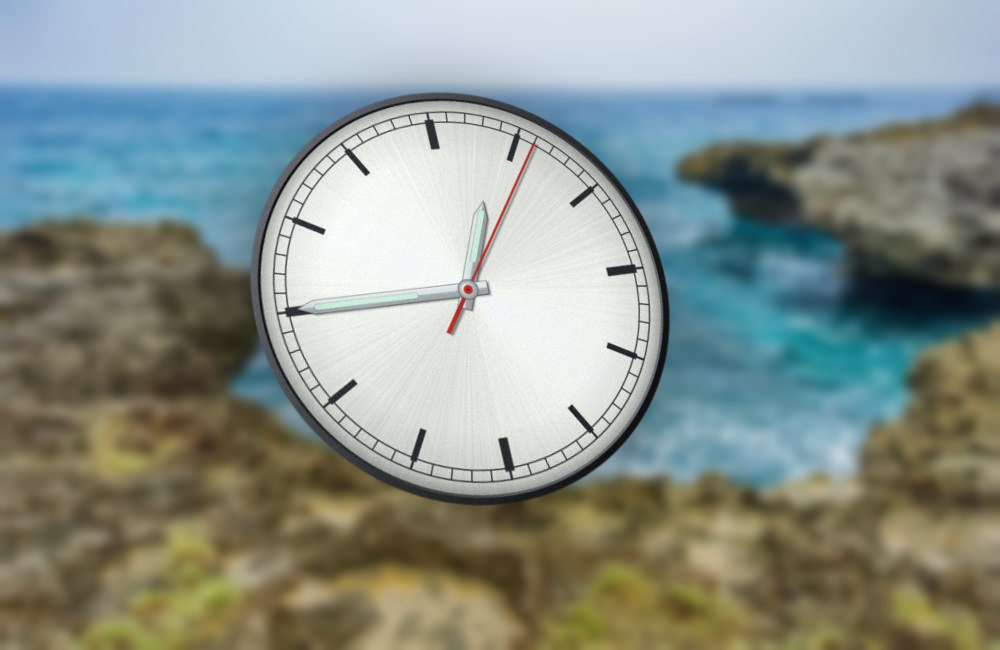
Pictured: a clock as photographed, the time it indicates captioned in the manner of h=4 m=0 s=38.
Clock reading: h=12 m=45 s=6
